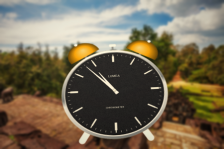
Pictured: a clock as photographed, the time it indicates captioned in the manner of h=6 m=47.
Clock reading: h=10 m=53
